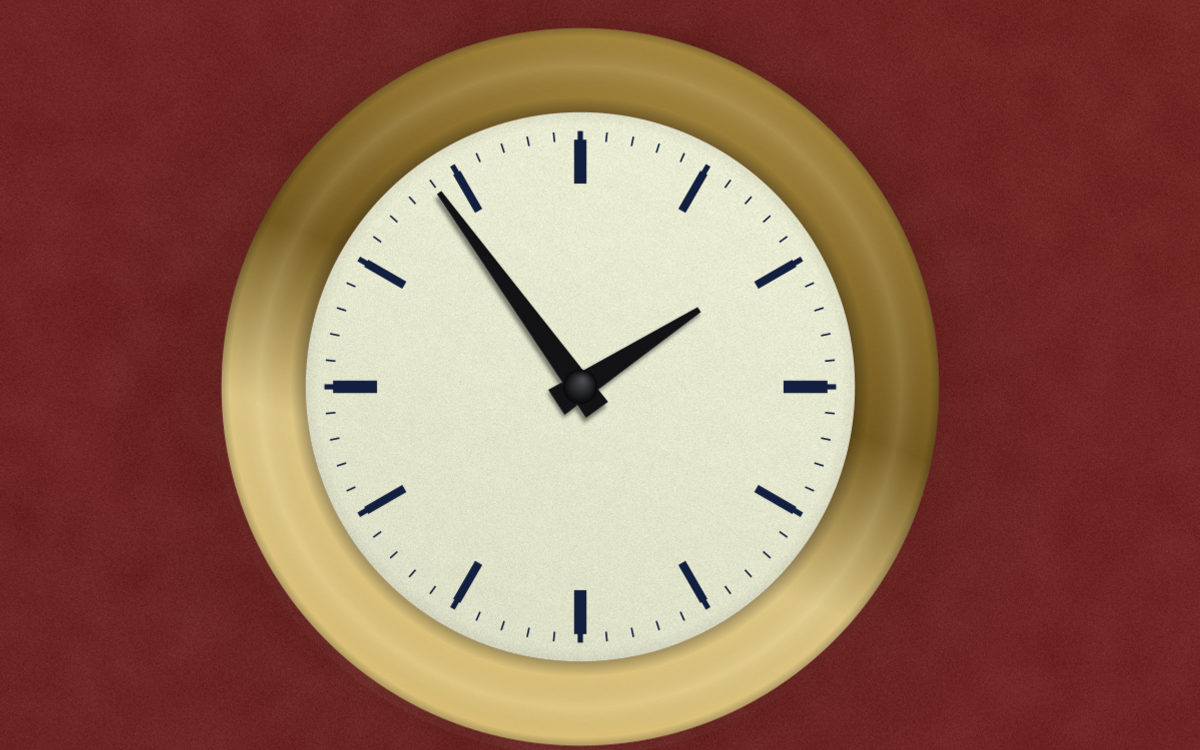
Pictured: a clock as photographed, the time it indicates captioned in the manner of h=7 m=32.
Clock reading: h=1 m=54
